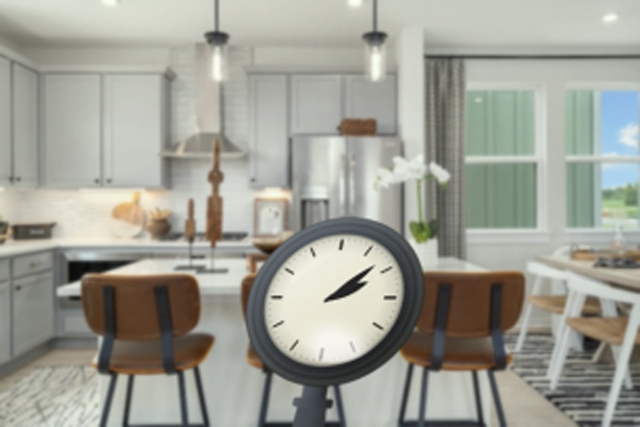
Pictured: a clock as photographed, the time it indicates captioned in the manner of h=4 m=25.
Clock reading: h=2 m=8
